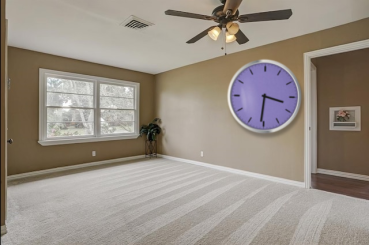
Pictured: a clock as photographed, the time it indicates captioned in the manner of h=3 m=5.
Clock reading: h=3 m=31
